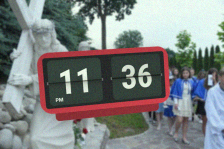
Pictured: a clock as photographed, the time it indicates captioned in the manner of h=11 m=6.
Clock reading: h=11 m=36
